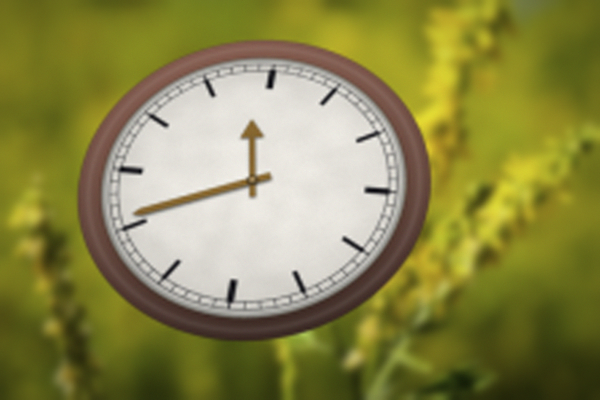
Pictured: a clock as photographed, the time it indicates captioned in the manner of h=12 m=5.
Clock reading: h=11 m=41
